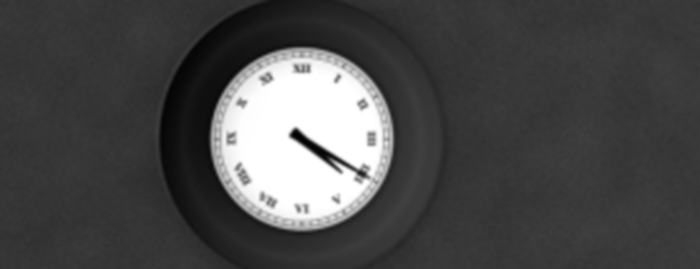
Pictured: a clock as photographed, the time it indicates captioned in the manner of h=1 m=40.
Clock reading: h=4 m=20
